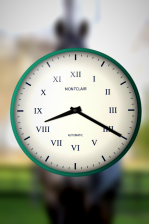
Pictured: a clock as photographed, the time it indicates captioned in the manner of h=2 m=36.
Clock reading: h=8 m=20
